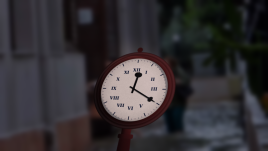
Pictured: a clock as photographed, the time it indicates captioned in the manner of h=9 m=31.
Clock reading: h=12 m=20
